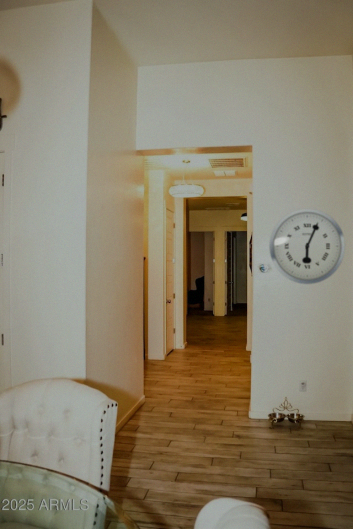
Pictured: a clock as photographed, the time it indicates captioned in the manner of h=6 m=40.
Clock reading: h=6 m=4
